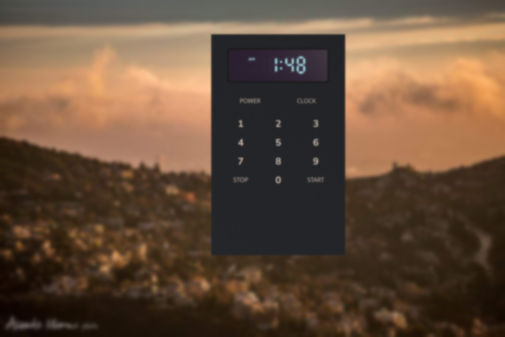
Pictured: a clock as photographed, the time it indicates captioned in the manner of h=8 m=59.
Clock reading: h=1 m=48
